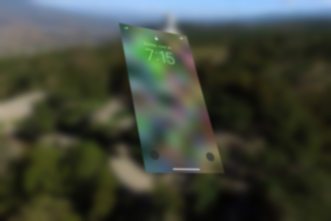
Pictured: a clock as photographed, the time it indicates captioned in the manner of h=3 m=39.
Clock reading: h=7 m=15
